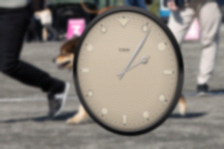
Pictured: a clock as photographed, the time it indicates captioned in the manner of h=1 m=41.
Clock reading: h=2 m=6
